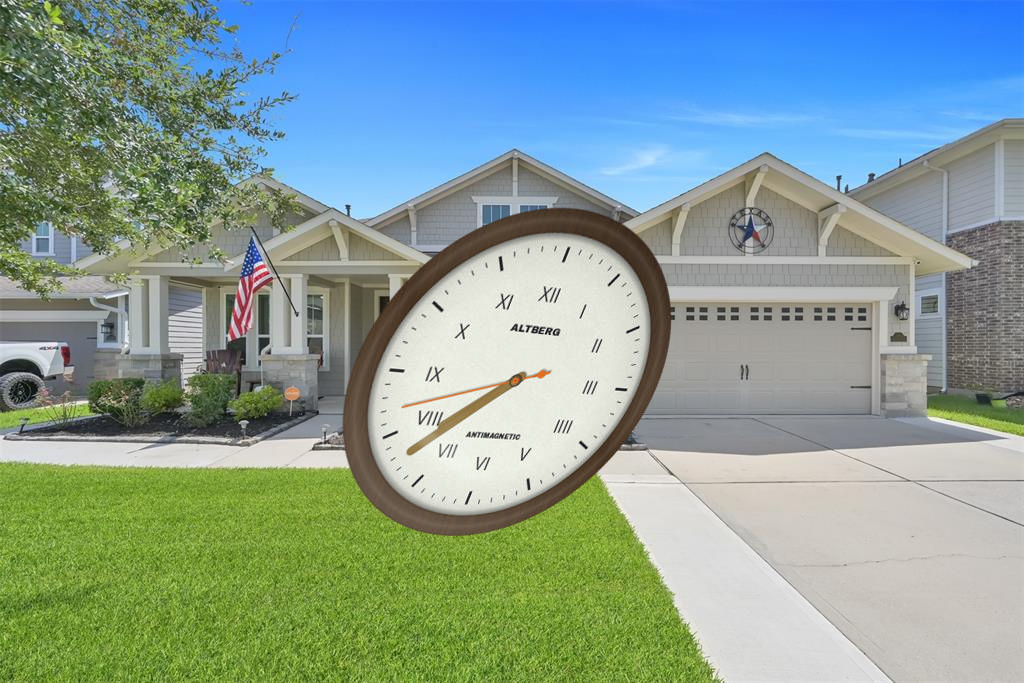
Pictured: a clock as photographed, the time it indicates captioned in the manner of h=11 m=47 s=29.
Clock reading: h=7 m=37 s=42
